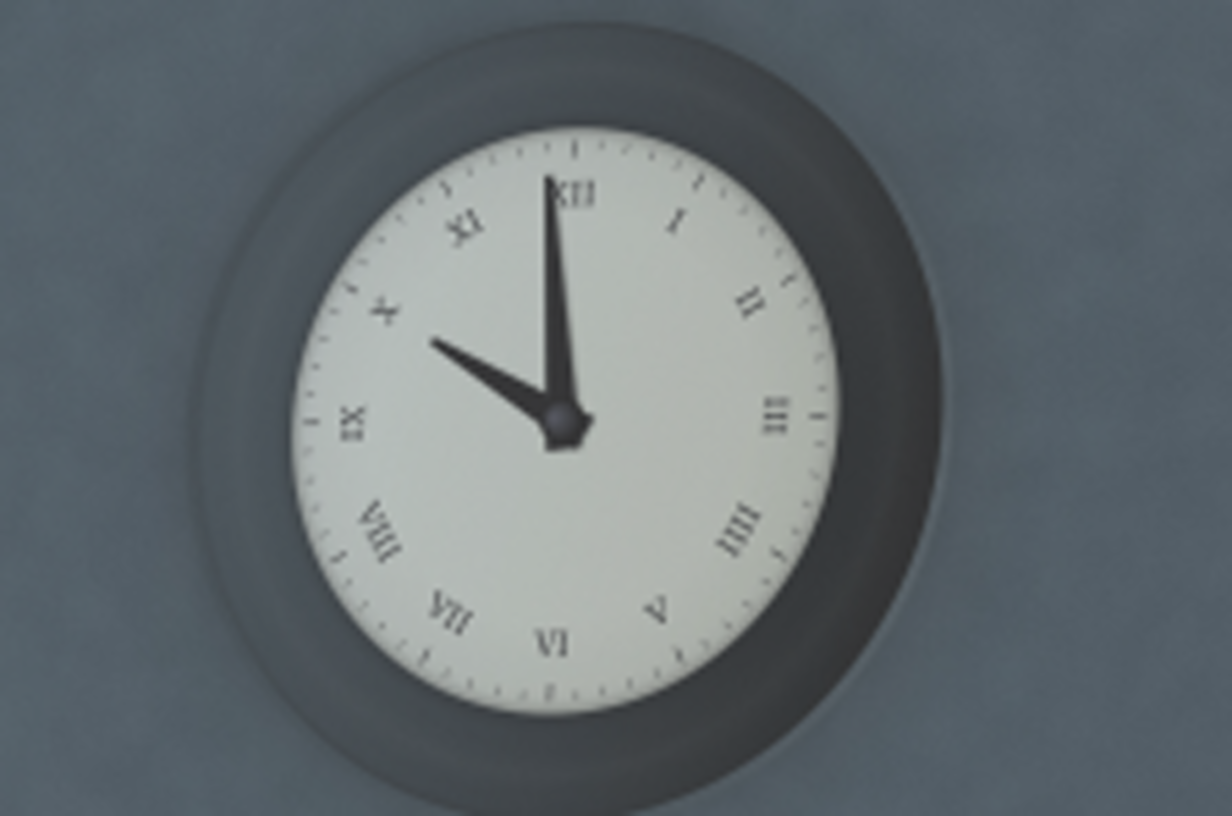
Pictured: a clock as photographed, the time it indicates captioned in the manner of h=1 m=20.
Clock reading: h=9 m=59
